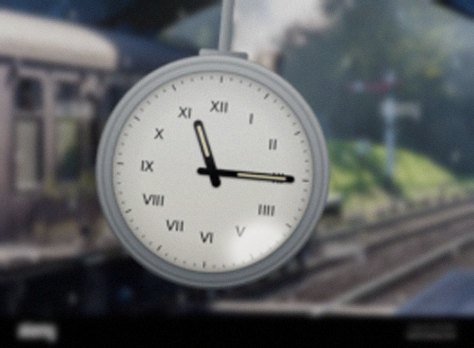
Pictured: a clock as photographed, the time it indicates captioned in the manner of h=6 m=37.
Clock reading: h=11 m=15
